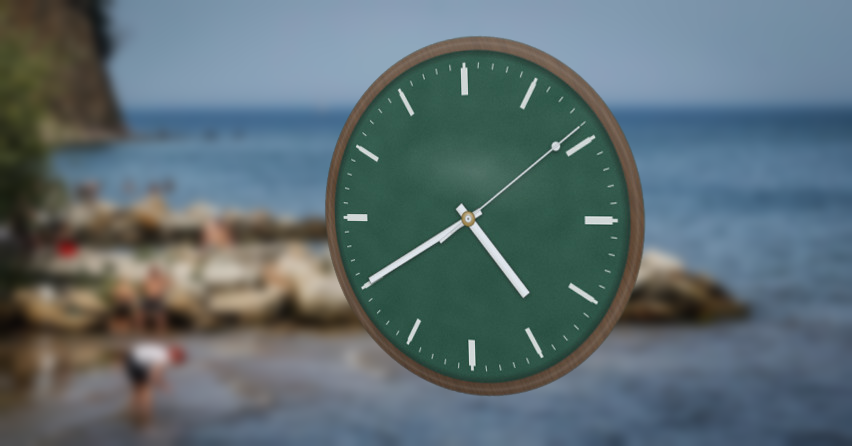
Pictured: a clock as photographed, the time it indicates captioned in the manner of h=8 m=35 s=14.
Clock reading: h=4 m=40 s=9
